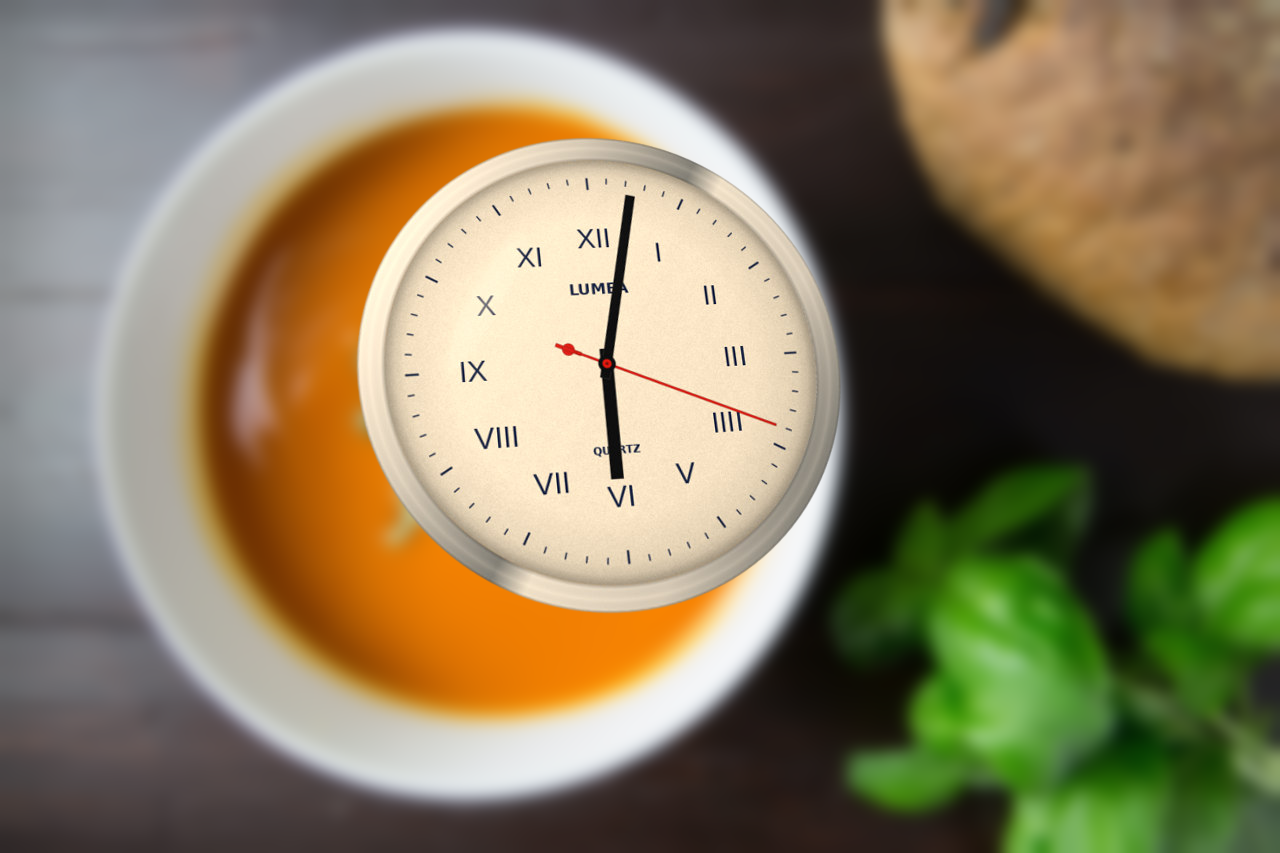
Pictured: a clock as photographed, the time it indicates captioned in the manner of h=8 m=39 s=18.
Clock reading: h=6 m=2 s=19
